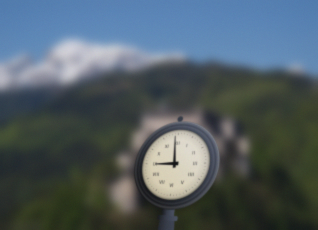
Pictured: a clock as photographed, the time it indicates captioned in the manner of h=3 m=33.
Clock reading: h=8 m=59
